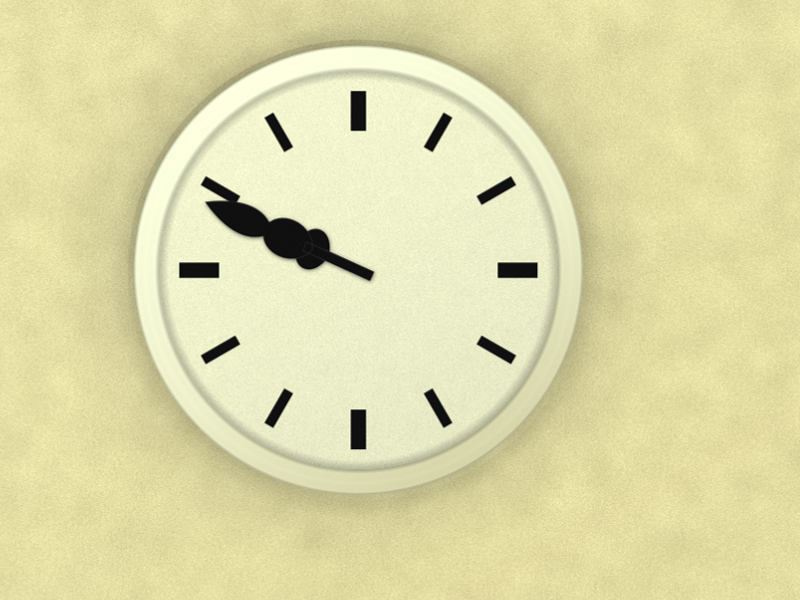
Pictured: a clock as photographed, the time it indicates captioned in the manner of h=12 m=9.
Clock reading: h=9 m=49
